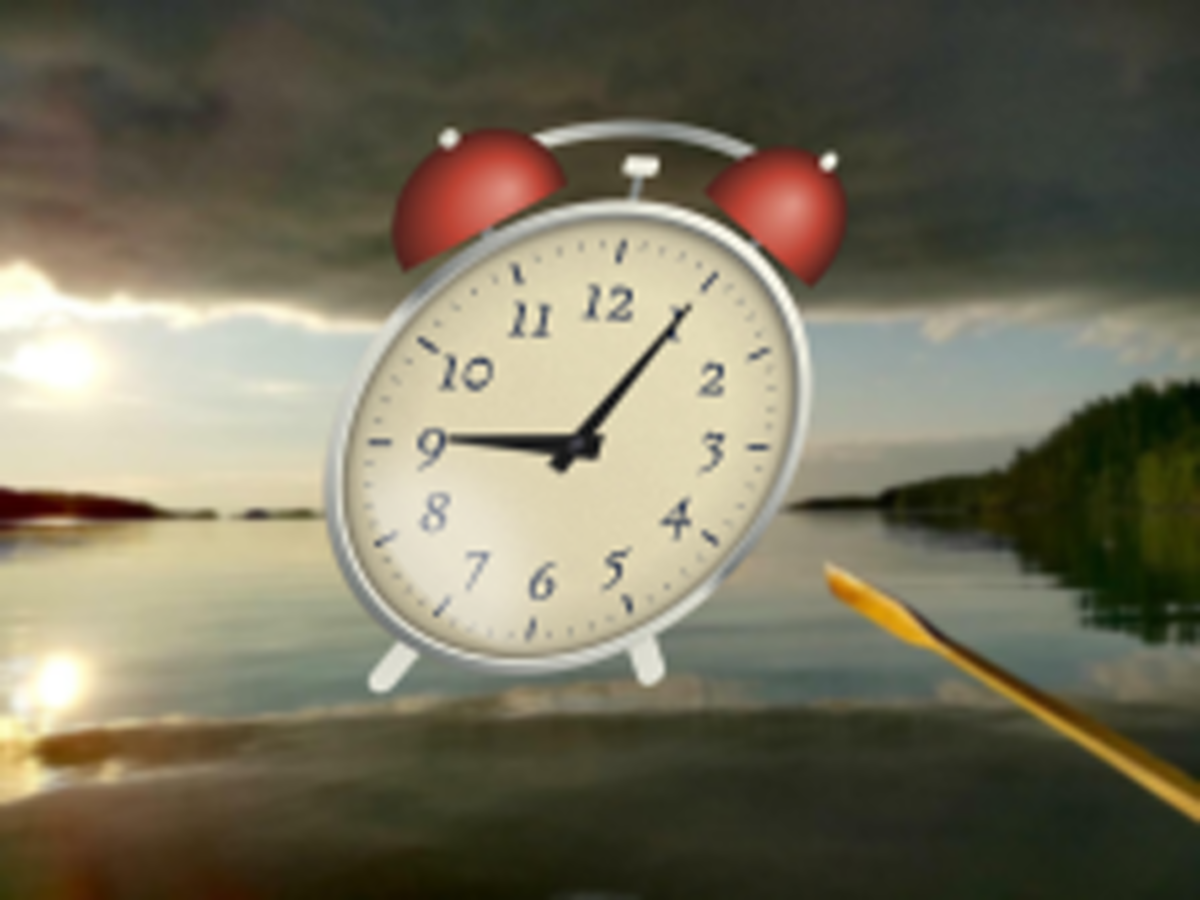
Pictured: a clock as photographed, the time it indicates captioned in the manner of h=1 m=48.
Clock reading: h=9 m=5
